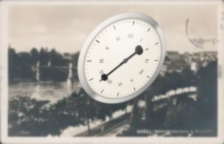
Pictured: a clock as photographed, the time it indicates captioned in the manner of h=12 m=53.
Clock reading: h=1 m=38
